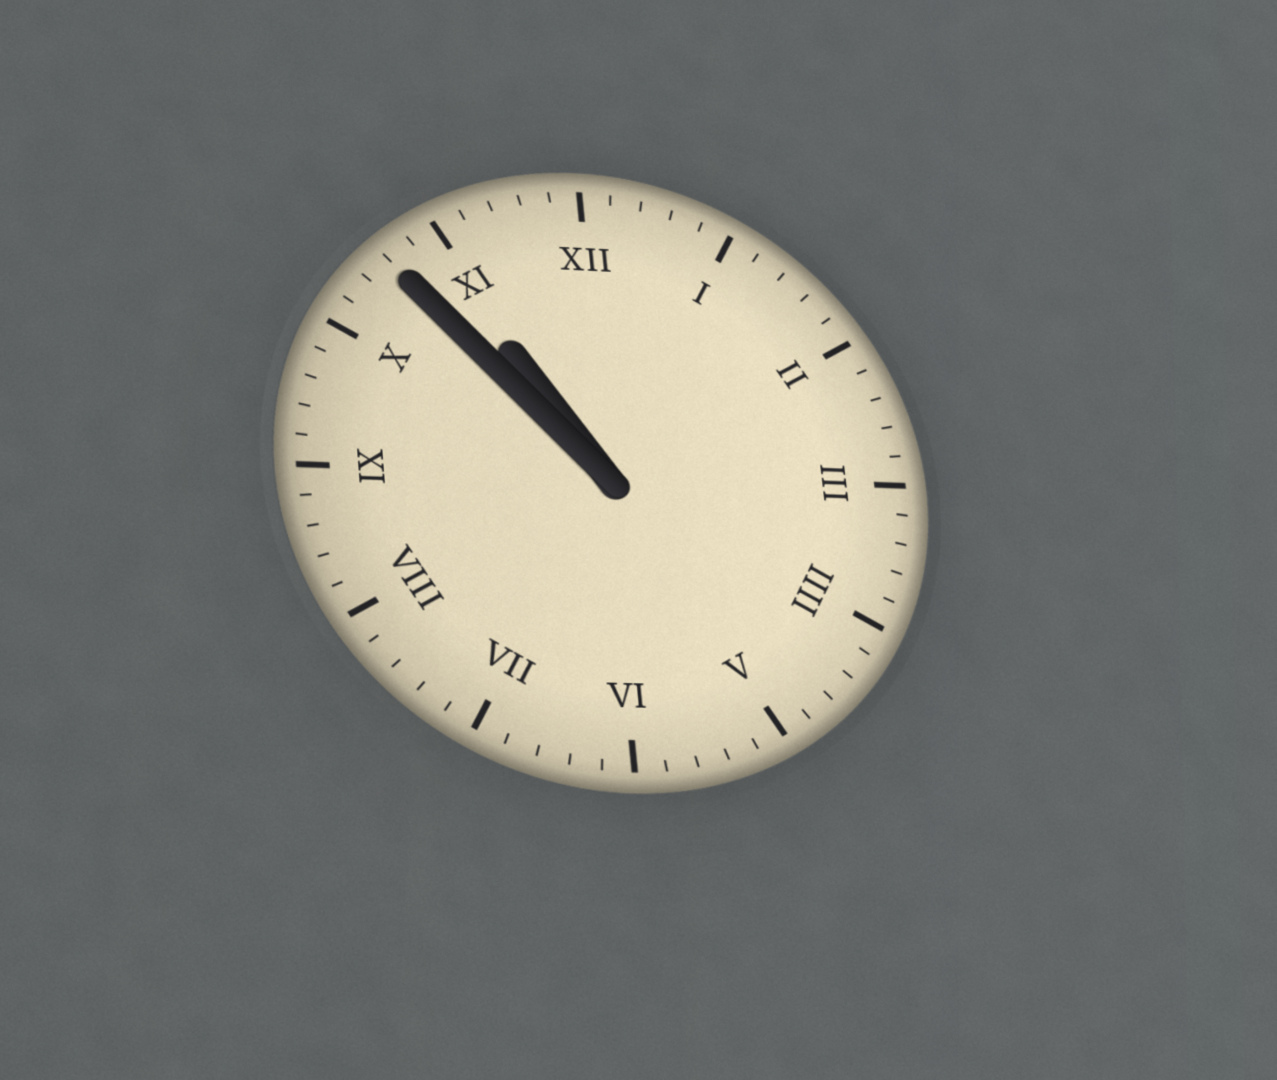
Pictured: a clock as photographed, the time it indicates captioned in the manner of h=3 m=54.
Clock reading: h=10 m=53
